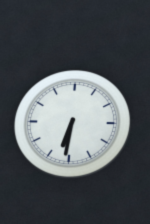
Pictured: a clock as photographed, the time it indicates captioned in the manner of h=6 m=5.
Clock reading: h=6 m=31
